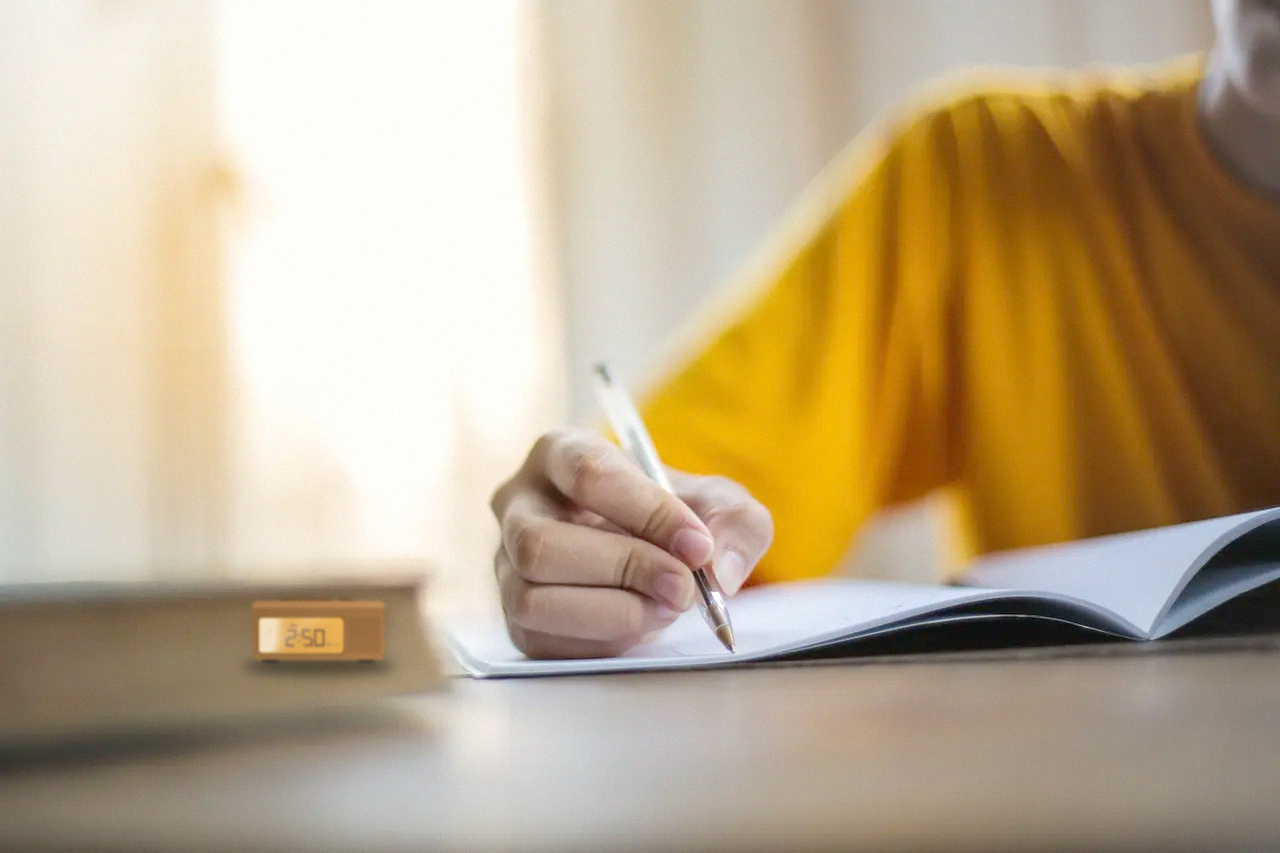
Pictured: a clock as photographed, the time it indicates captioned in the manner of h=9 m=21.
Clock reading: h=2 m=50
